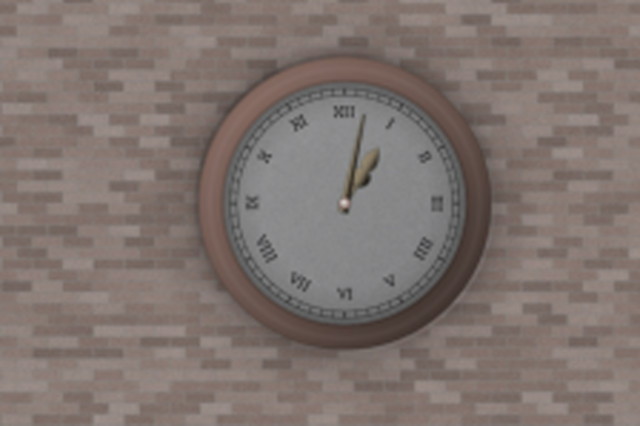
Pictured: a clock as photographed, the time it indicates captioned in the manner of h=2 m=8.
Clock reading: h=1 m=2
